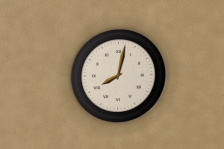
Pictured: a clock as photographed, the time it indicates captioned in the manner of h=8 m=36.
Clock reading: h=8 m=2
